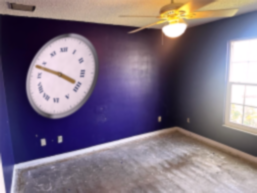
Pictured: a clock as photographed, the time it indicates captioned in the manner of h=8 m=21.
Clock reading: h=3 m=48
